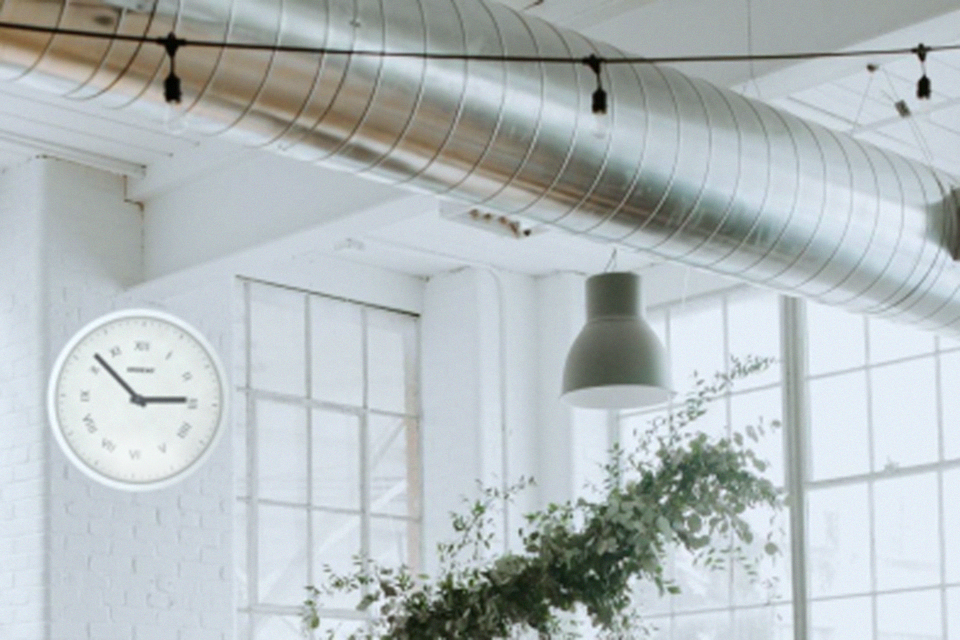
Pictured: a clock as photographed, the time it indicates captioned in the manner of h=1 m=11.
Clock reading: h=2 m=52
